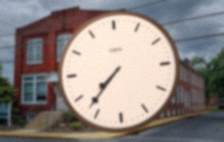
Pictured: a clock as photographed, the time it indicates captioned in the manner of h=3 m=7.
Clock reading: h=7 m=37
